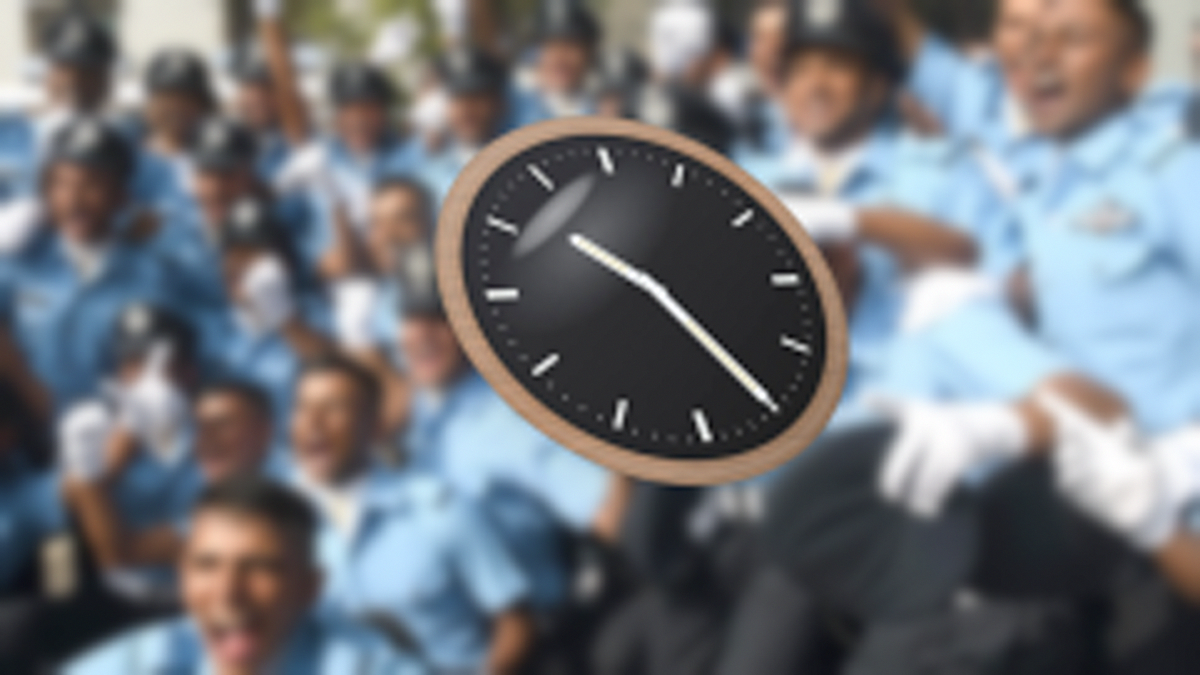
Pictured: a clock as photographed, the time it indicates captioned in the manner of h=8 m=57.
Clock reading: h=10 m=25
